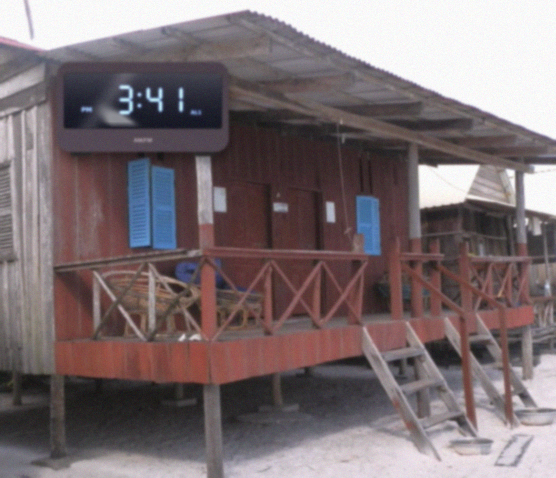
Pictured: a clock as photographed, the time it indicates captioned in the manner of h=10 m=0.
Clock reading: h=3 m=41
